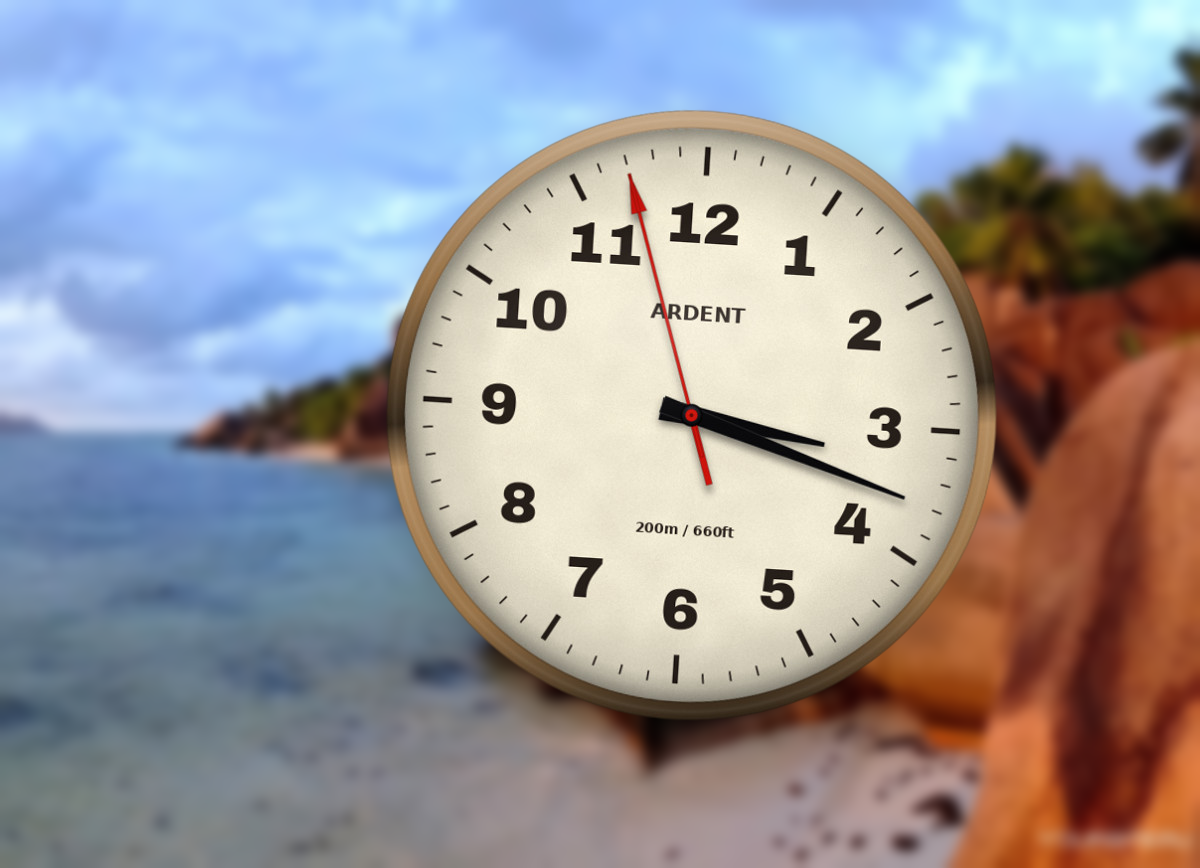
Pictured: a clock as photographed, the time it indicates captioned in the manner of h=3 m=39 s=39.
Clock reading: h=3 m=17 s=57
